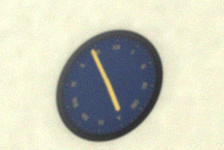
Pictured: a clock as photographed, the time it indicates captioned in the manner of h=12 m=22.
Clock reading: h=4 m=54
